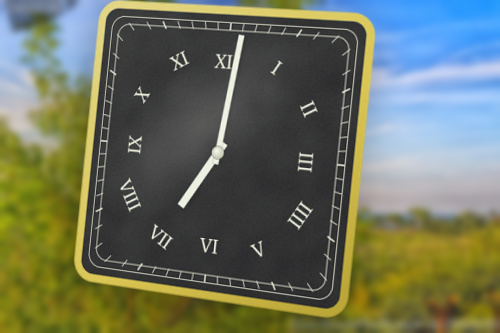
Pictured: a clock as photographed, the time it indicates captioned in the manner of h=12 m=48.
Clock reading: h=7 m=1
